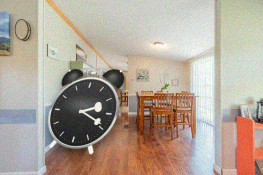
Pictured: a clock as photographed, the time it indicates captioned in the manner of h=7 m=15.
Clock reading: h=2 m=19
